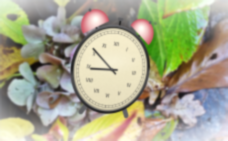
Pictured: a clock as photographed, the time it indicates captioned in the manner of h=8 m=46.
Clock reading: h=8 m=51
